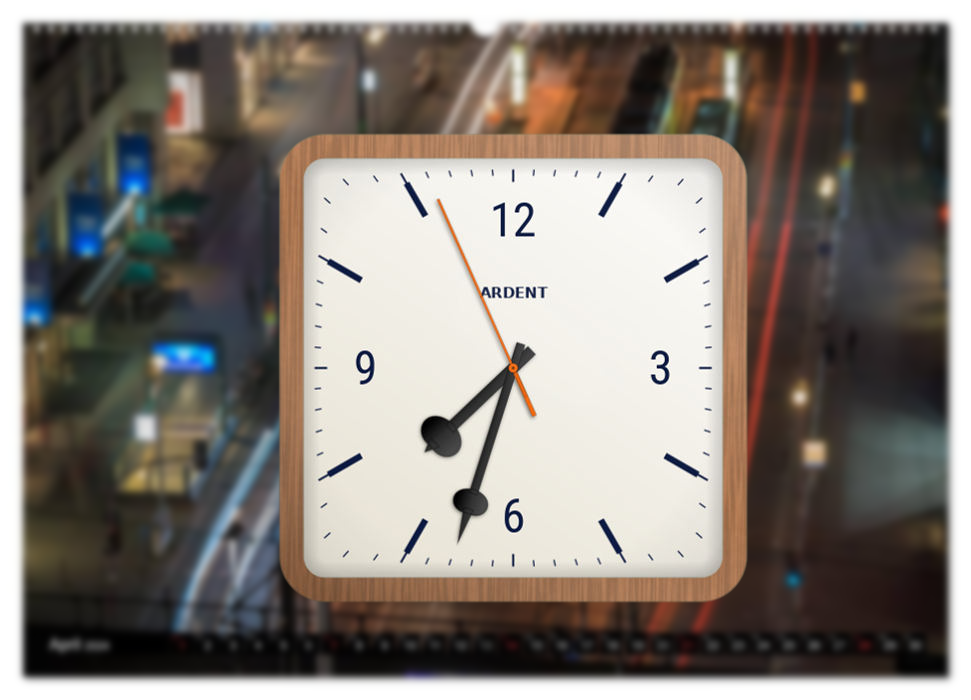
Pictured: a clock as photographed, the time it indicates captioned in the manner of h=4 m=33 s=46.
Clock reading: h=7 m=32 s=56
